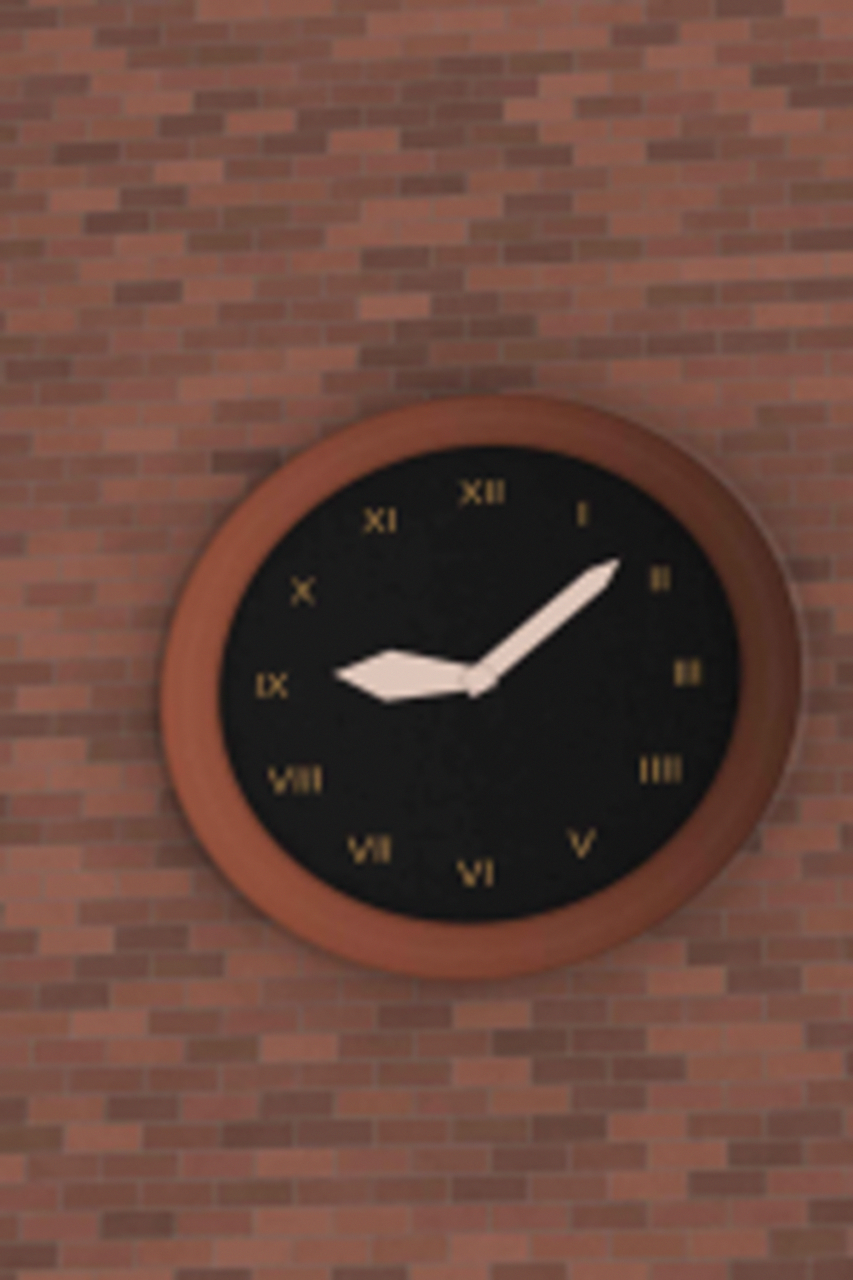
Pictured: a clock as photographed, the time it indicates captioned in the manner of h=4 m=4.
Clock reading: h=9 m=8
